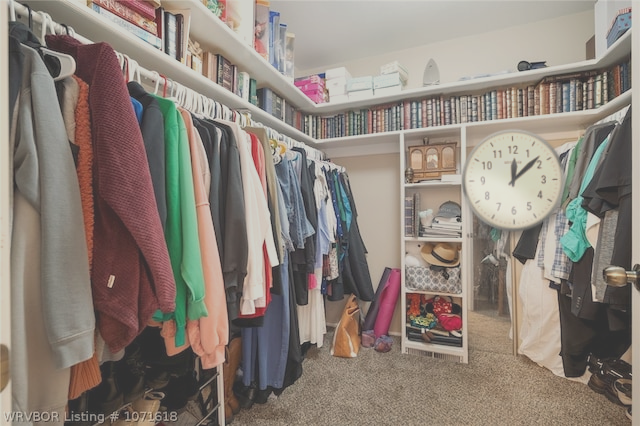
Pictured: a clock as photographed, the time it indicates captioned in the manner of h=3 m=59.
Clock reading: h=12 m=8
